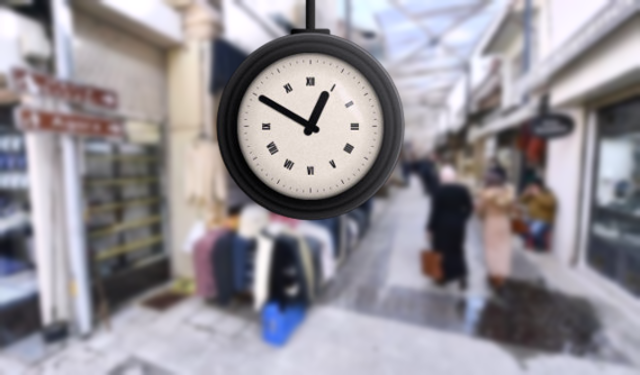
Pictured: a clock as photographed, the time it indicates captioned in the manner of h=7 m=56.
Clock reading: h=12 m=50
